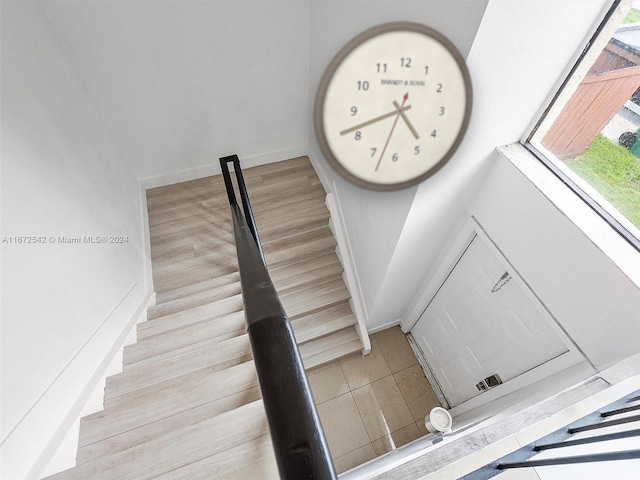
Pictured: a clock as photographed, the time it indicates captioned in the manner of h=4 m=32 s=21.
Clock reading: h=4 m=41 s=33
